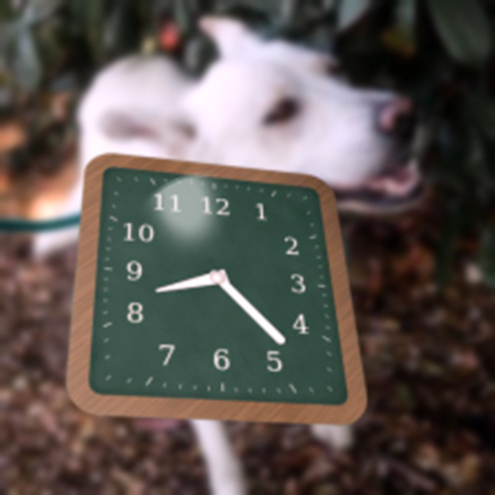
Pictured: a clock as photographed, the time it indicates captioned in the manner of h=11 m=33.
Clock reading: h=8 m=23
